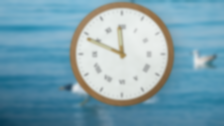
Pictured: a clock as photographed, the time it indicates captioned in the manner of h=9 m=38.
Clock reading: h=11 m=49
